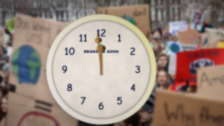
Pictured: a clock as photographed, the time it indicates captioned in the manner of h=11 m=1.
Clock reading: h=11 m=59
